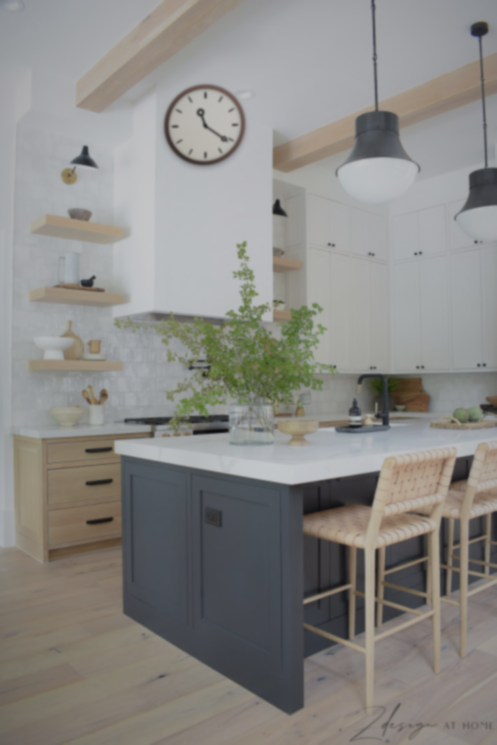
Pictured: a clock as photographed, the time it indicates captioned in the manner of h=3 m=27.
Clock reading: h=11 m=21
